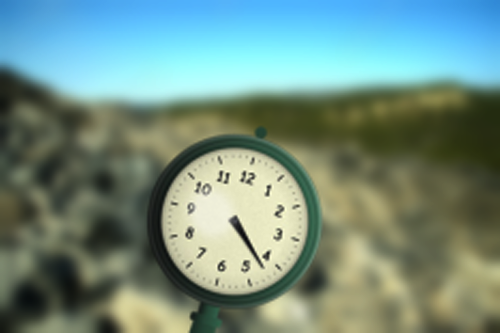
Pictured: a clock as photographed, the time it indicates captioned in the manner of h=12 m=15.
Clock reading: h=4 m=22
